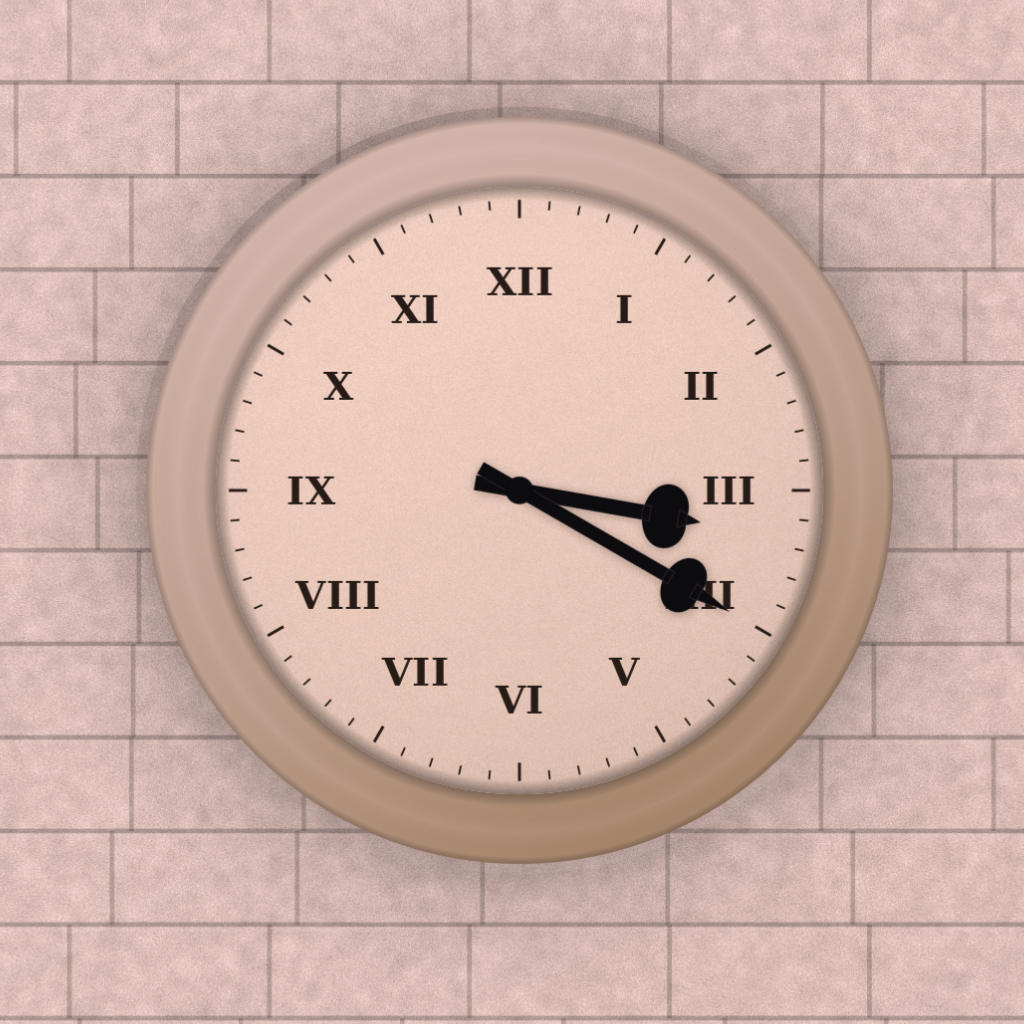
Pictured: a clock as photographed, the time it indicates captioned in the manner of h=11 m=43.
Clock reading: h=3 m=20
